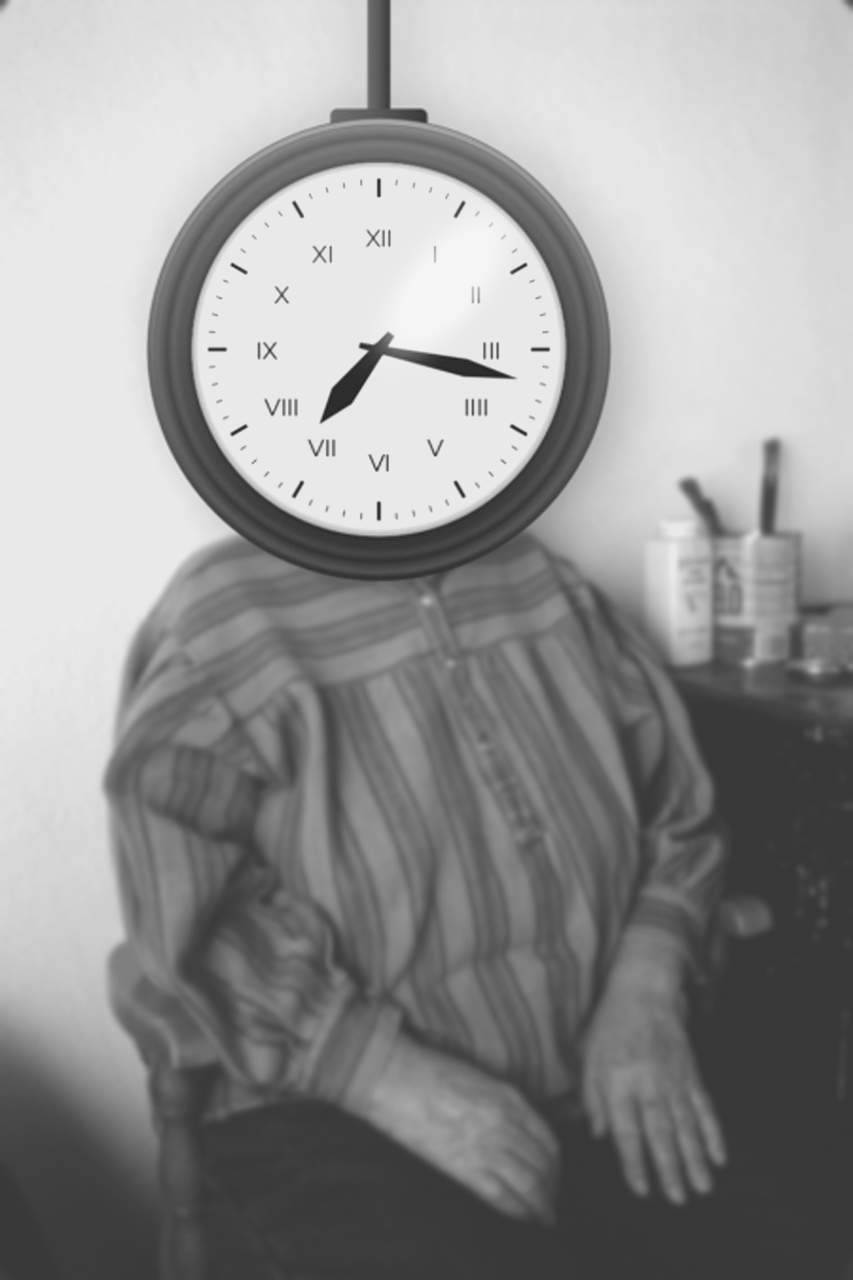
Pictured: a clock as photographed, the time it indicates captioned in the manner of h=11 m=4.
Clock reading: h=7 m=17
